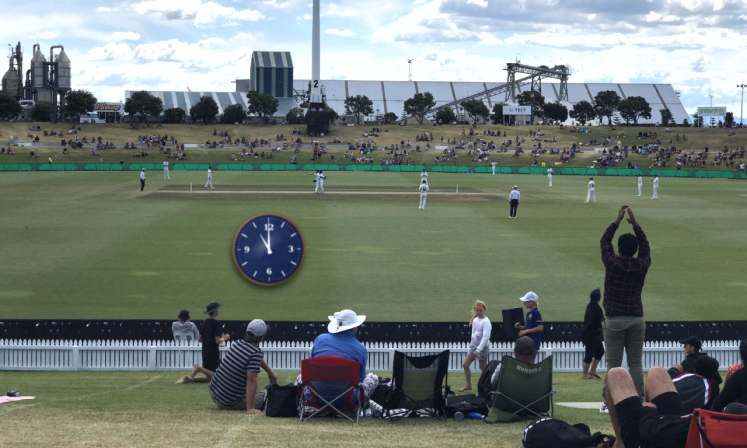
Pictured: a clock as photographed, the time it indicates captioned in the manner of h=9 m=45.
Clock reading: h=11 m=0
